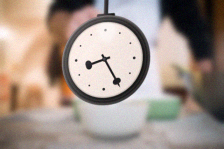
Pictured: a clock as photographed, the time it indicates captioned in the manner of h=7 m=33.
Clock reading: h=8 m=25
